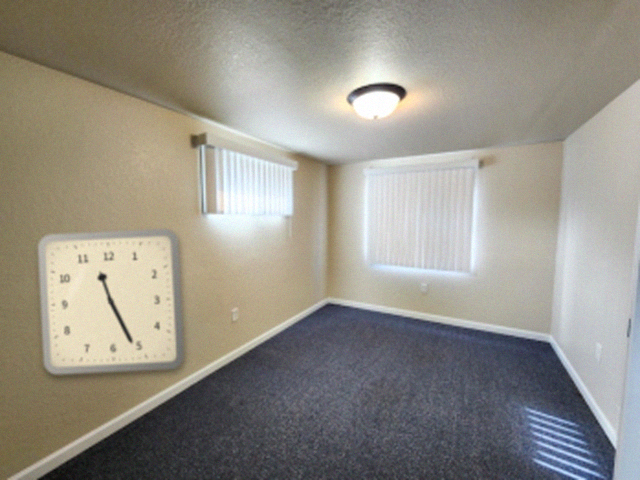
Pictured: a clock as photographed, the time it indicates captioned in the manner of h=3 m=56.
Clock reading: h=11 m=26
